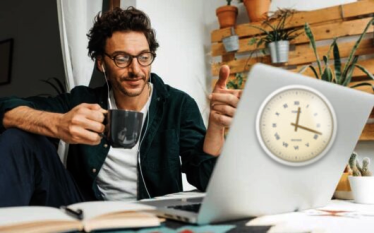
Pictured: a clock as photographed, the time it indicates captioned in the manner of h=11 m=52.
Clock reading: h=12 m=18
